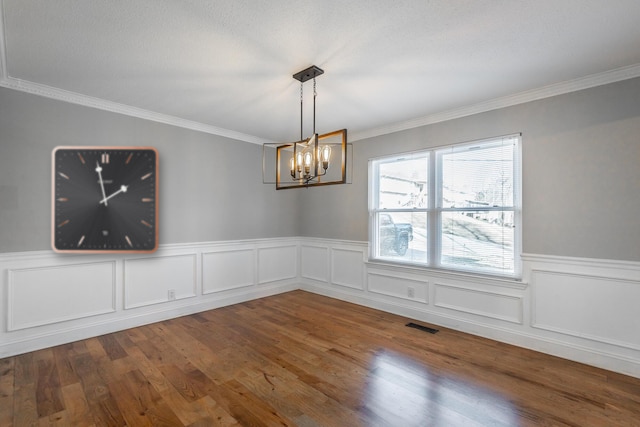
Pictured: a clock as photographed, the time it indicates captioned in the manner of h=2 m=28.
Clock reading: h=1 m=58
